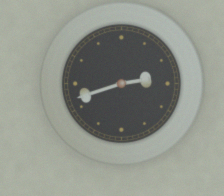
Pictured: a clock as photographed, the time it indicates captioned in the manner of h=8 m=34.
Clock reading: h=2 m=42
